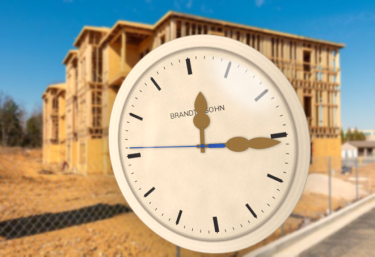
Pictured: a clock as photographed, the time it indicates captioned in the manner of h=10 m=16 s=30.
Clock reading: h=12 m=15 s=46
